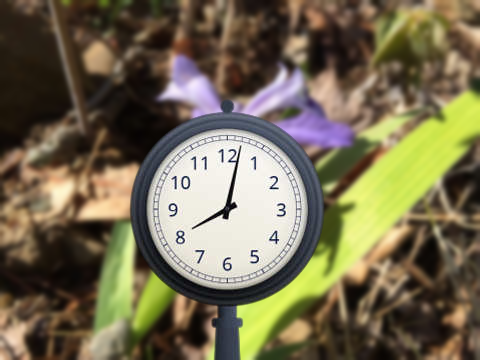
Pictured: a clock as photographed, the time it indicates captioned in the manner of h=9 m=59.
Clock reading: h=8 m=2
